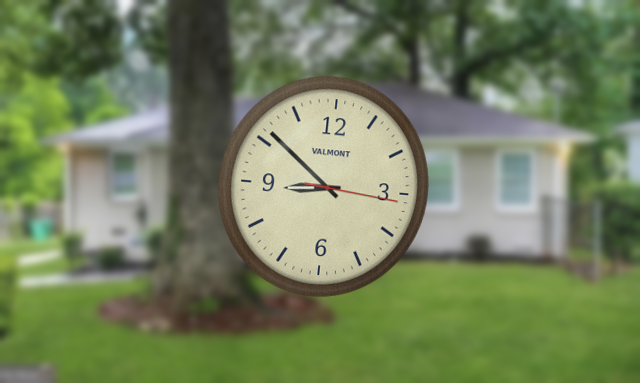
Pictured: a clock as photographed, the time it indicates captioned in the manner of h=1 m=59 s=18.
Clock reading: h=8 m=51 s=16
